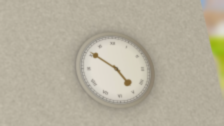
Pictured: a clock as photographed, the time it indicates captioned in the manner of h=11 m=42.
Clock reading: h=4 m=51
